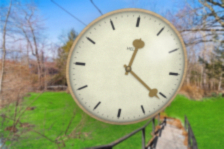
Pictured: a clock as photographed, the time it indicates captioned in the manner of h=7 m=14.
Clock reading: h=12 m=21
